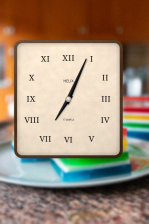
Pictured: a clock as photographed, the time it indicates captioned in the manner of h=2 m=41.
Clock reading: h=7 m=4
